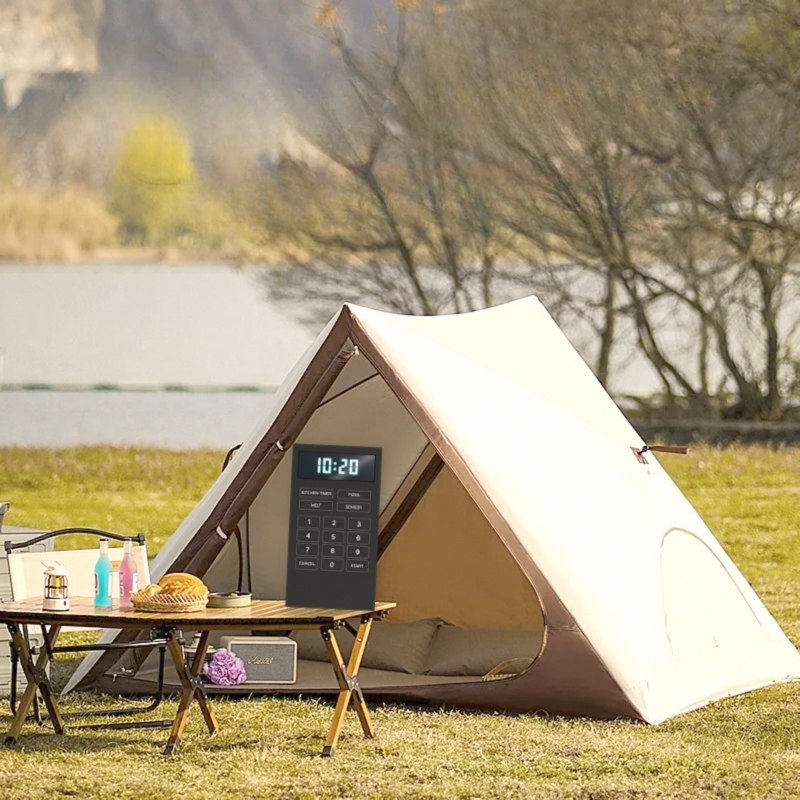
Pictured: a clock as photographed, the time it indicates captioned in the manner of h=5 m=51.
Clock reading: h=10 m=20
